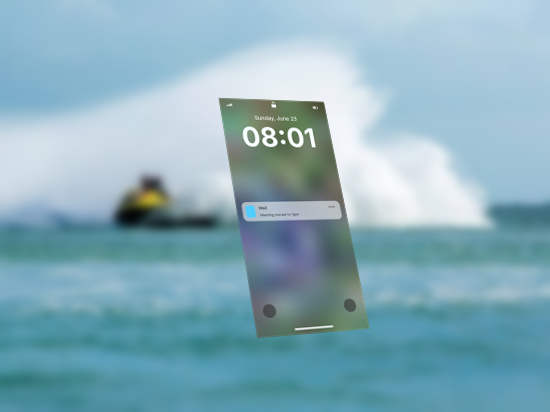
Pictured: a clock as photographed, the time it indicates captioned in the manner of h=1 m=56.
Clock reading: h=8 m=1
